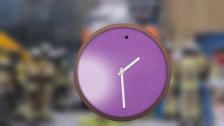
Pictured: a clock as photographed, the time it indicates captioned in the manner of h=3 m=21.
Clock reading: h=1 m=28
